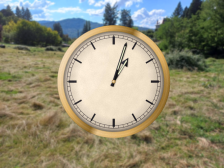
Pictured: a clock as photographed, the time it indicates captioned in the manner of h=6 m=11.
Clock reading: h=1 m=3
